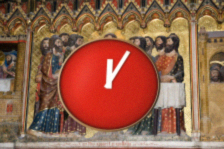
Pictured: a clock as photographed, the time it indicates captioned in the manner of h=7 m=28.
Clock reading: h=12 m=5
